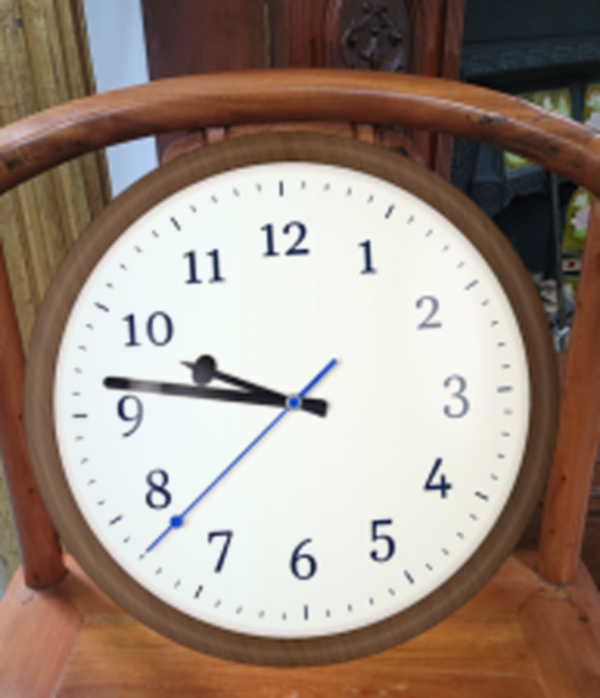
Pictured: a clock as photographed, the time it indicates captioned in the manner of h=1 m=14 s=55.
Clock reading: h=9 m=46 s=38
